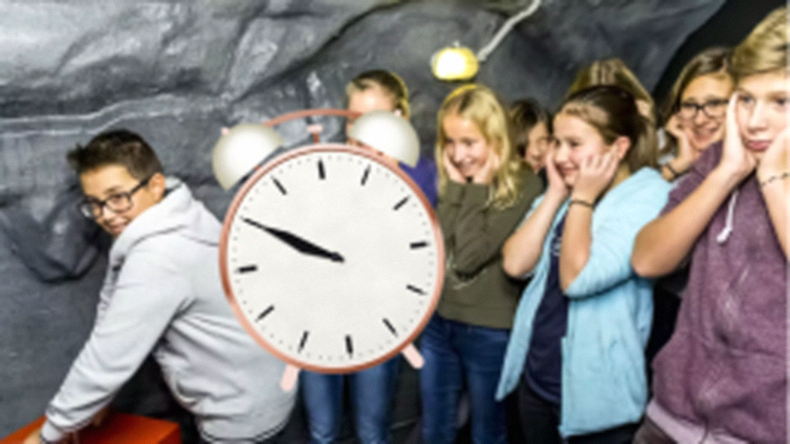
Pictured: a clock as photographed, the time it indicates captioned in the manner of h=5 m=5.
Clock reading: h=9 m=50
